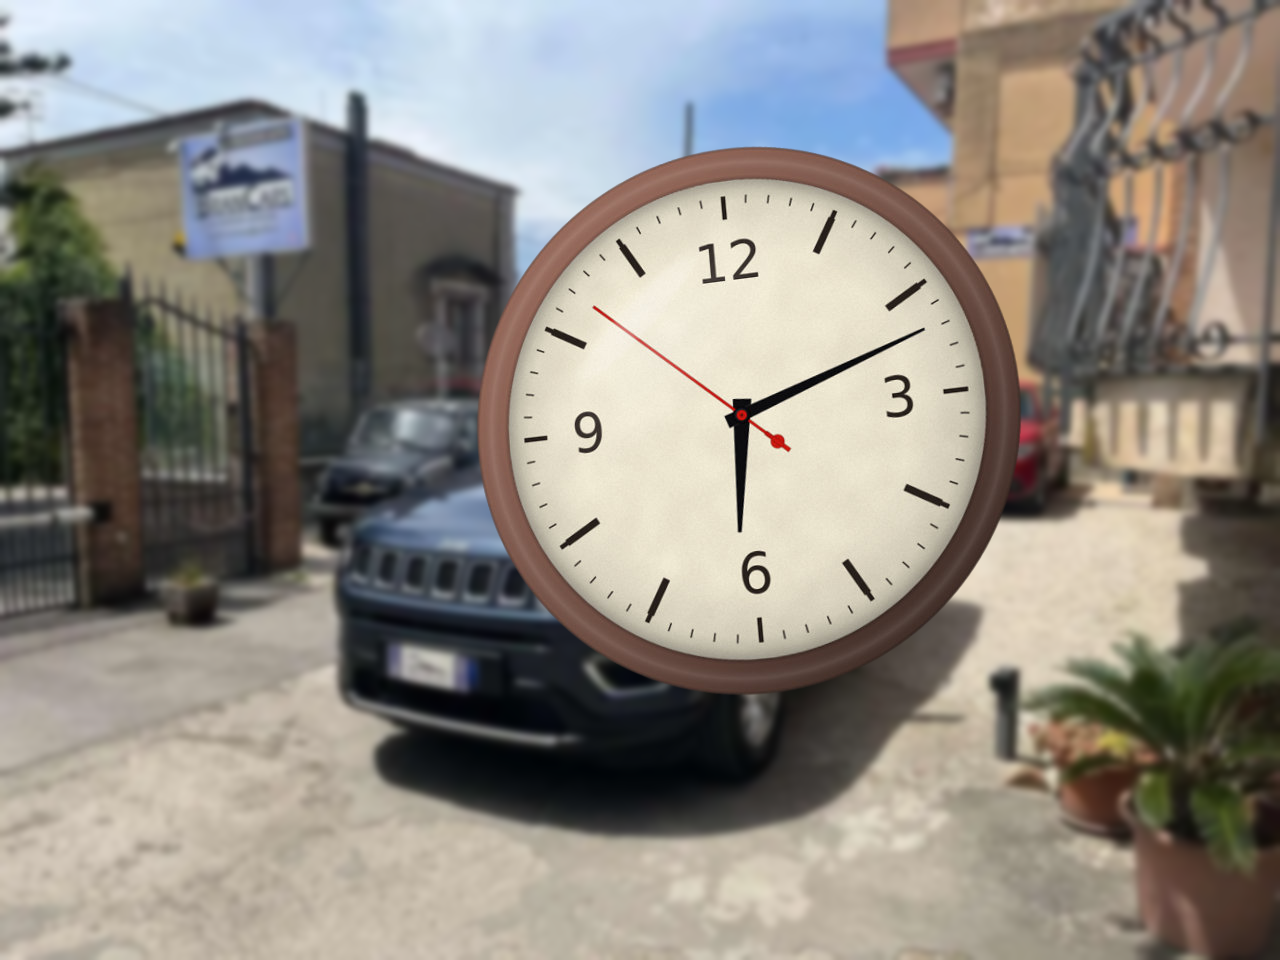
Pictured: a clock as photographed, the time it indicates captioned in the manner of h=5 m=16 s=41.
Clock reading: h=6 m=11 s=52
